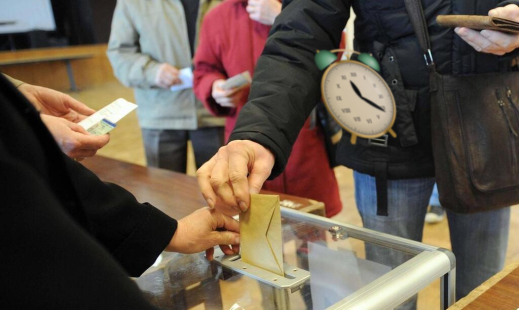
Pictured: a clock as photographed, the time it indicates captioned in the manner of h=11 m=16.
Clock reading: h=11 m=21
